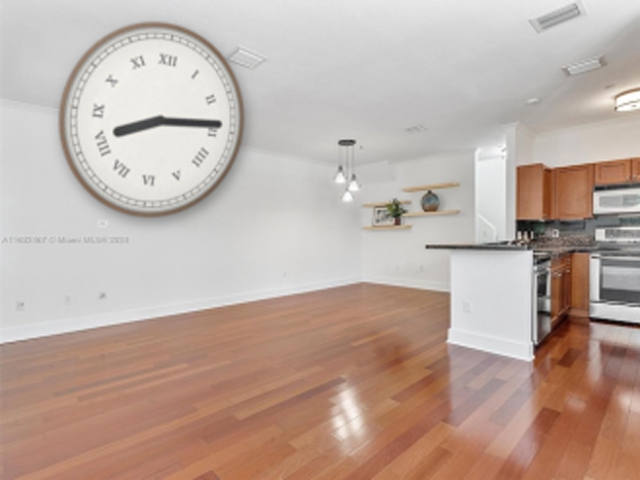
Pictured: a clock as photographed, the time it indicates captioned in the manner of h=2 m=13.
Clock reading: h=8 m=14
